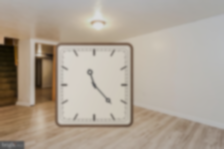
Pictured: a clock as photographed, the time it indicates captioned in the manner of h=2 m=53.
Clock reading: h=11 m=23
